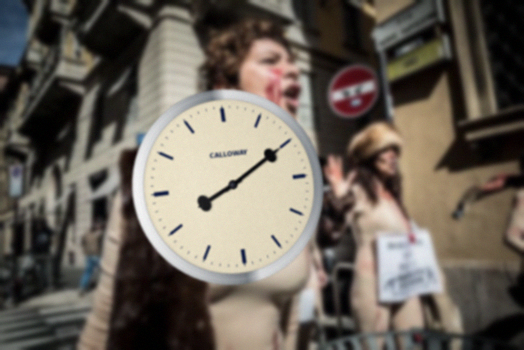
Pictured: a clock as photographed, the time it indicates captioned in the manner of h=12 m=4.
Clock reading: h=8 m=10
